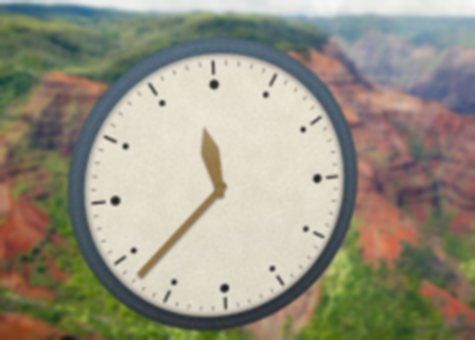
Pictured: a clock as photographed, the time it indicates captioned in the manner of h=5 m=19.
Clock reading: h=11 m=38
